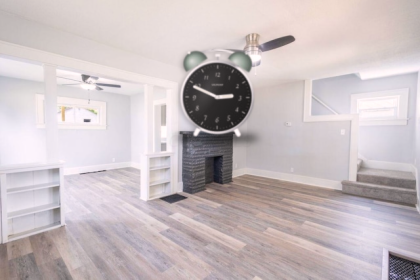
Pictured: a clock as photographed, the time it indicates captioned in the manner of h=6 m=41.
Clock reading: h=2 m=49
